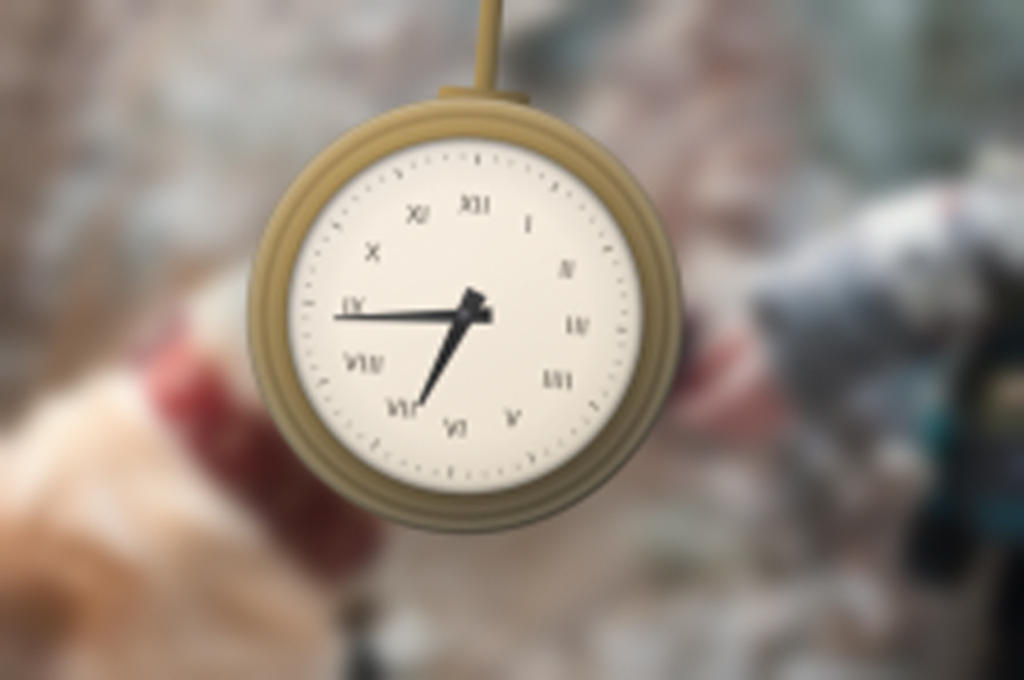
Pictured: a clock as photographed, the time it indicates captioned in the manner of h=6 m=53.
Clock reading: h=6 m=44
